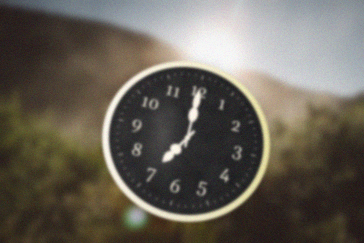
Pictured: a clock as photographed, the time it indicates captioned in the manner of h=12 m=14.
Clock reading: h=7 m=0
